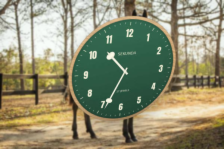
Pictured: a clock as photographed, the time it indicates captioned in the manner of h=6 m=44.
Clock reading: h=10 m=34
